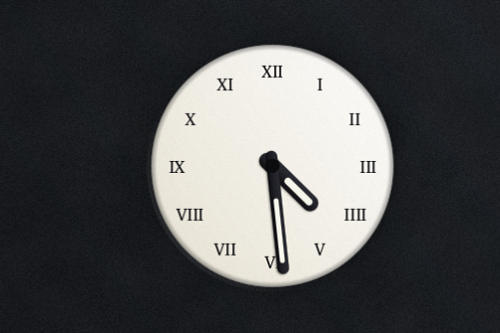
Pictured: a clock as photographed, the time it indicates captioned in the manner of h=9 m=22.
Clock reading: h=4 m=29
